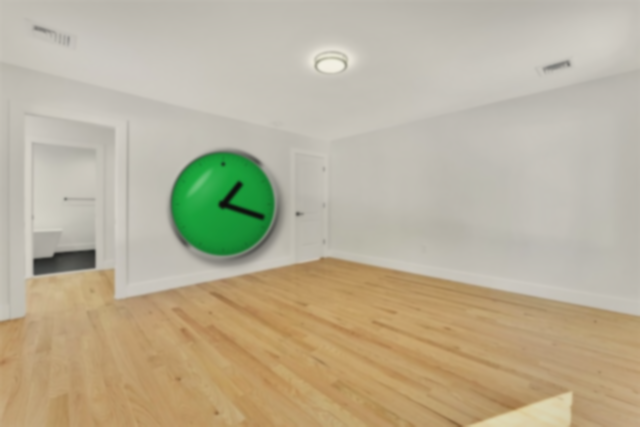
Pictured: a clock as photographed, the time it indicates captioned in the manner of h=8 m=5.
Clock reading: h=1 m=18
